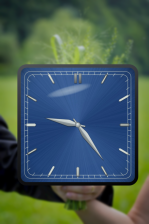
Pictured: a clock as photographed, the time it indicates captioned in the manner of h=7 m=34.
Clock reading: h=9 m=24
